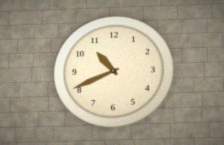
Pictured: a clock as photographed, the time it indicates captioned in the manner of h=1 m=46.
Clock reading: h=10 m=41
